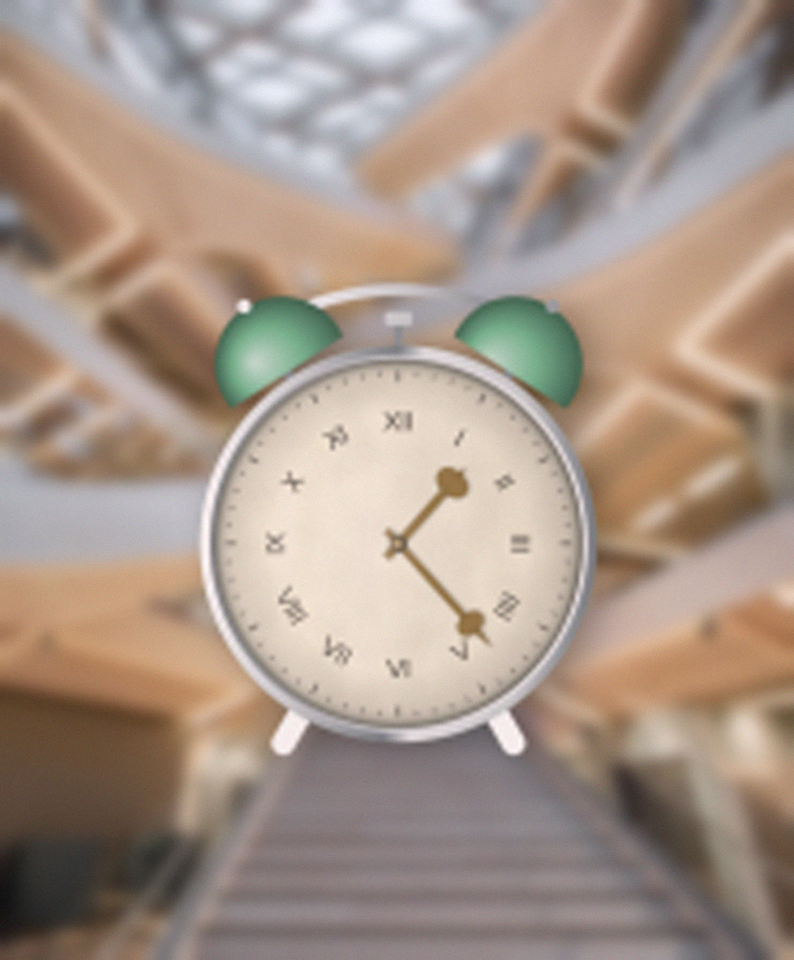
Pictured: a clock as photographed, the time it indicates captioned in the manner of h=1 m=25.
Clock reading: h=1 m=23
